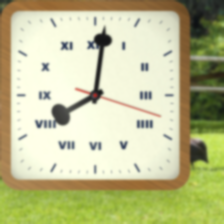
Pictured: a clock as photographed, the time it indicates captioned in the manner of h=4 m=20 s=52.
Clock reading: h=8 m=1 s=18
